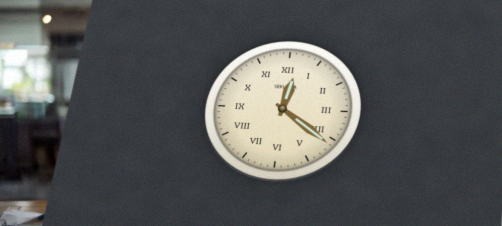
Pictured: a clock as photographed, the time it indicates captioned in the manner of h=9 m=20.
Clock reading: h=12 m=21
